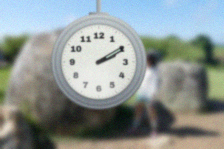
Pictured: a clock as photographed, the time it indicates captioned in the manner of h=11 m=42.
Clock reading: h=2 m=10
